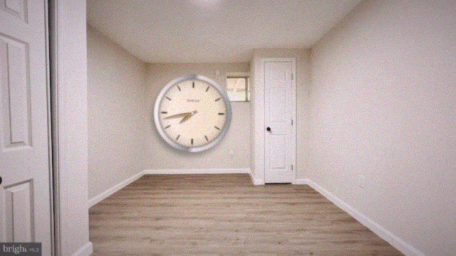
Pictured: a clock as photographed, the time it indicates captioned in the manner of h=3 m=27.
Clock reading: h=7 m=43
